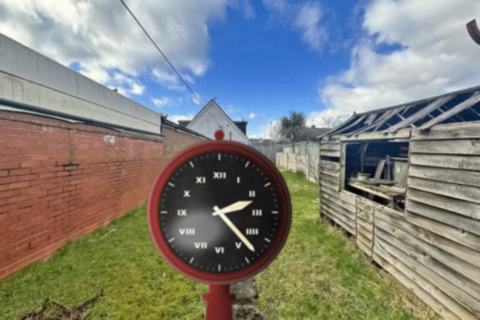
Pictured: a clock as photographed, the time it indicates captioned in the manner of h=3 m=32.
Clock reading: h=2 m=23
